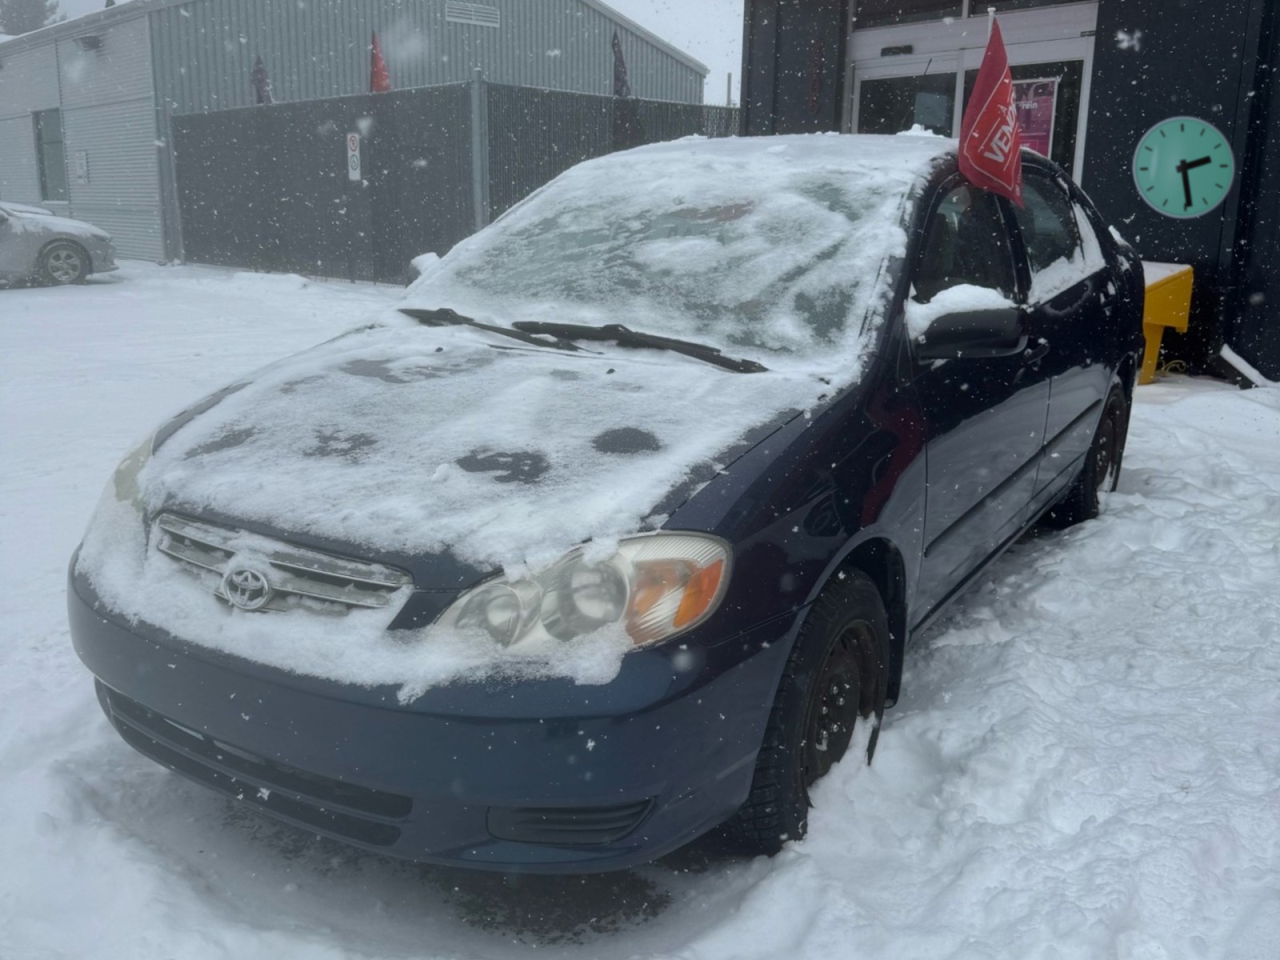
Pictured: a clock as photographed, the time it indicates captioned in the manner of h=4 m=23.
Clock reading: h=2 m=29
